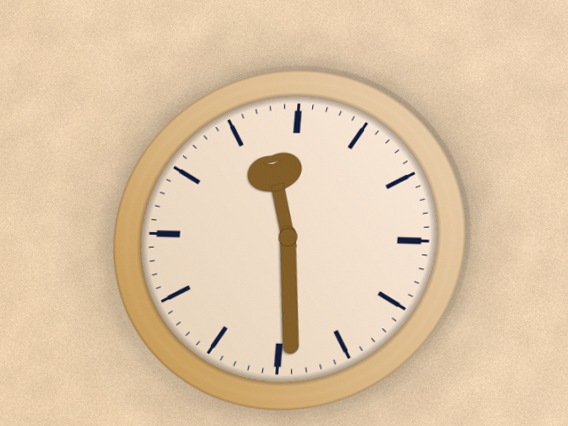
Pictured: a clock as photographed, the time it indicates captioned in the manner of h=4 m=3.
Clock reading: h=11 m=29
